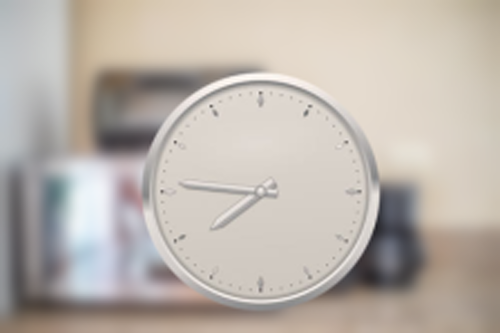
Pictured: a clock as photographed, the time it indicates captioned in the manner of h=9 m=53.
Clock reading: h=7 m=46
